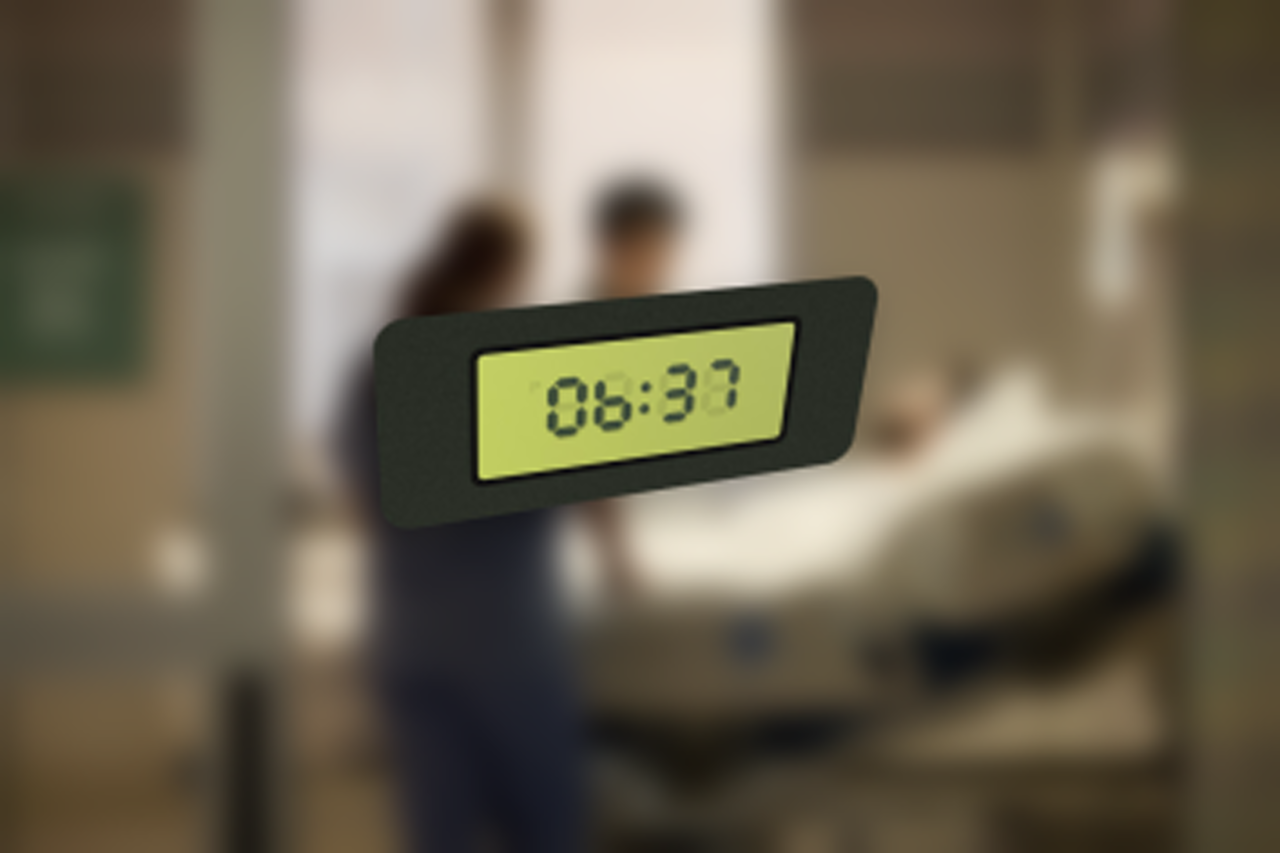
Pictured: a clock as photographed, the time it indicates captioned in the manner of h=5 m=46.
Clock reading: h=6 m=37
